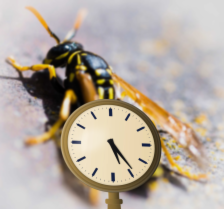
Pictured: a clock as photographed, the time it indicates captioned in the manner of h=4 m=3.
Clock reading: h=5 m=24
